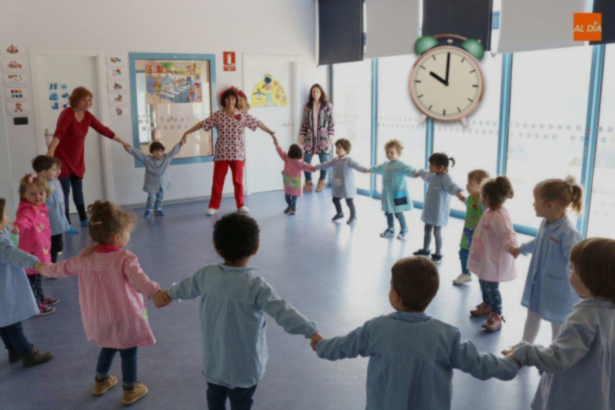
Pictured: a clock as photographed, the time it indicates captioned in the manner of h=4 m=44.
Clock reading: h=10 m=0
